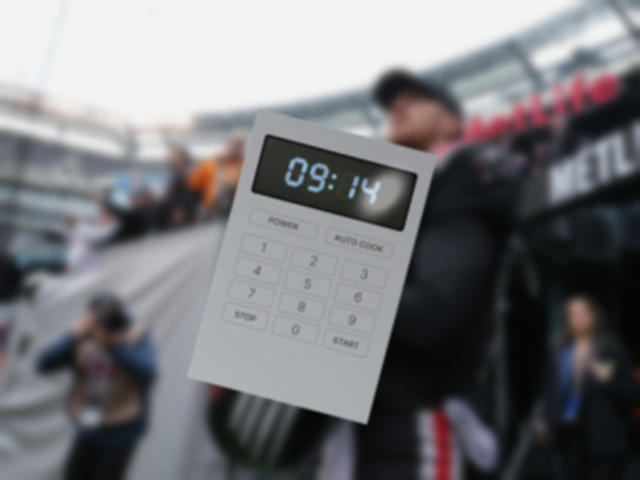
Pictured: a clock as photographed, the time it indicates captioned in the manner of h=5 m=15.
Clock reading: h=9 m=14
